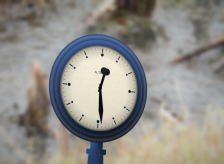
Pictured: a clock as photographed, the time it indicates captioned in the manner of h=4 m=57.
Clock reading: h=12 m=29
